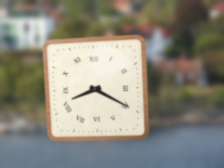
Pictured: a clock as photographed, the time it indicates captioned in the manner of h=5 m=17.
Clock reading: h=8 m=20
